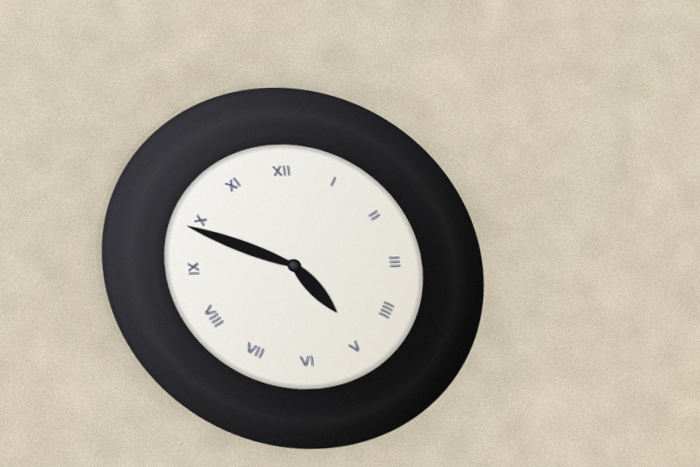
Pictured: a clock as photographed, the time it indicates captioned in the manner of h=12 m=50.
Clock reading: h=4 m=49
